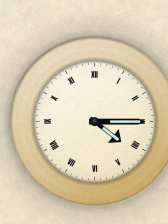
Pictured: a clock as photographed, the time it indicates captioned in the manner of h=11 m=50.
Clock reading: h=4 m=15
